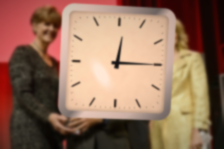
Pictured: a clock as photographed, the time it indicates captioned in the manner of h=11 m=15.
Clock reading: h=12 m=15
